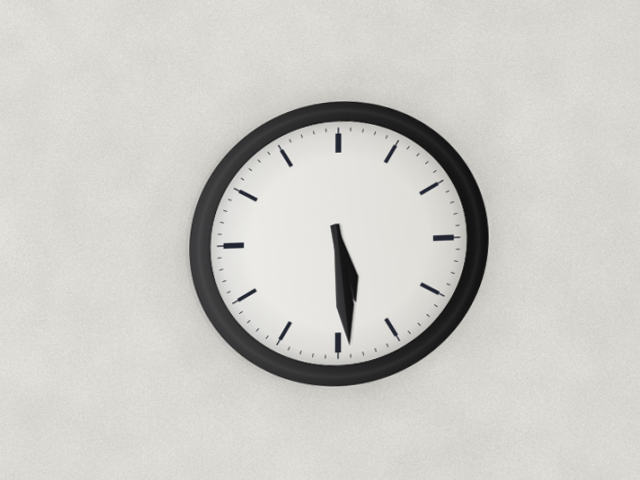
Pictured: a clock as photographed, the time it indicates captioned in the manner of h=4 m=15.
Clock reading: h=5 m=29
